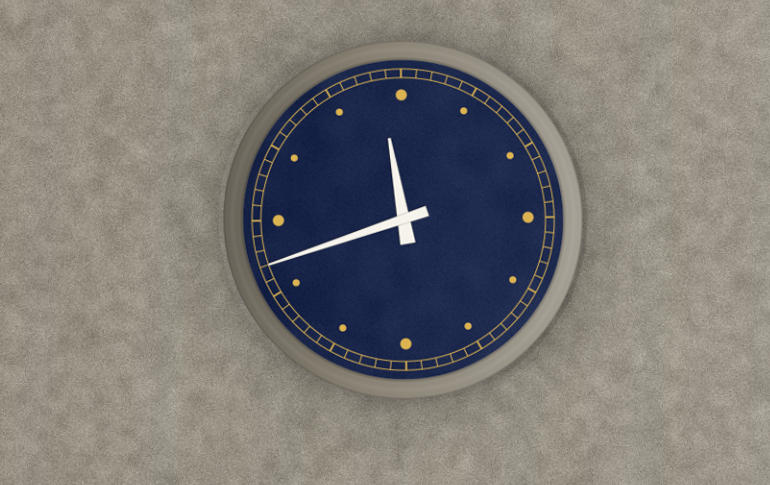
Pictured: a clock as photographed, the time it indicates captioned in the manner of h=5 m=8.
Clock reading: h=11 m=42
